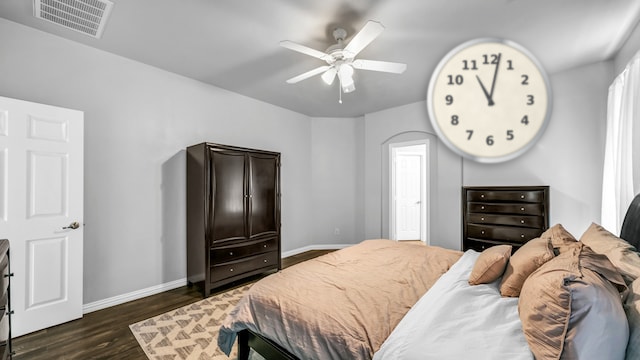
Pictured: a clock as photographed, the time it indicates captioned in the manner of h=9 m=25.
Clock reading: h=11 m=2
